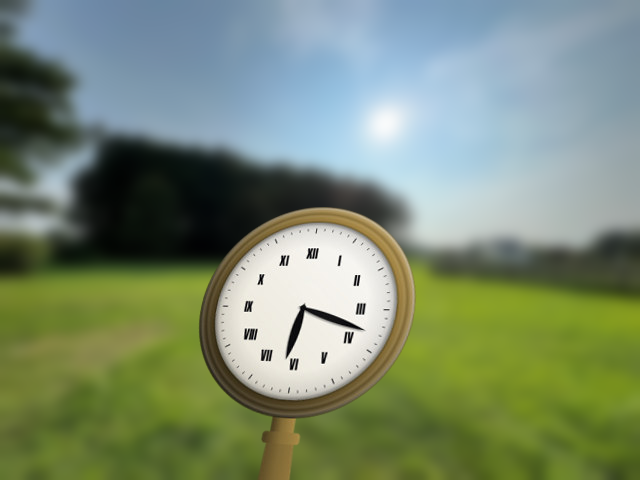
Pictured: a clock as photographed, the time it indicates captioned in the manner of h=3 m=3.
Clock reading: h=6 m=18
